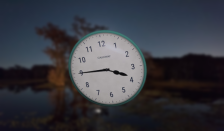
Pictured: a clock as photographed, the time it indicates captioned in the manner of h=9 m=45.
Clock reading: h=3 m=45
